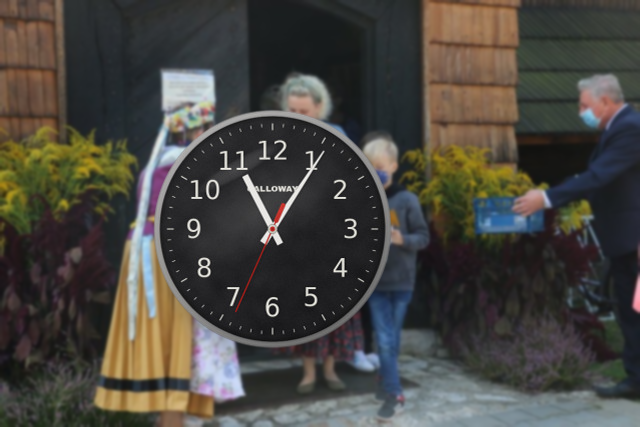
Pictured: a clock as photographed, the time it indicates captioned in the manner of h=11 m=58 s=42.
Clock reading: h=11 m=5 s=34
